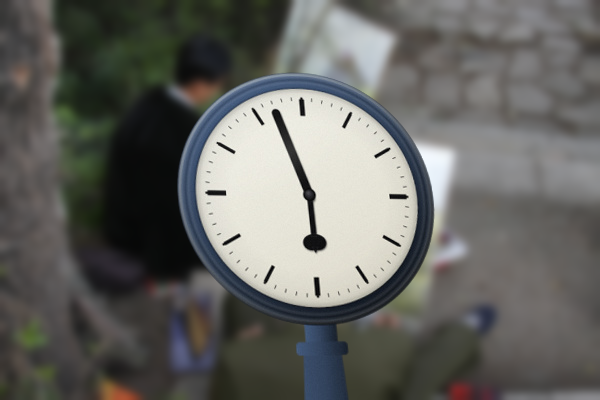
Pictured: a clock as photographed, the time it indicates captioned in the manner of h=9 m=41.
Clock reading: h=5 m=57
